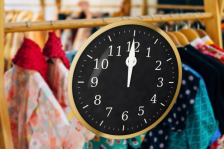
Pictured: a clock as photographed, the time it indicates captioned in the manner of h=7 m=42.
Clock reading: h=12 m=0
